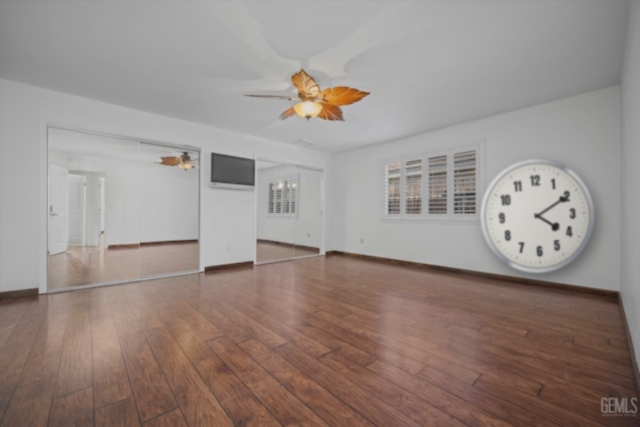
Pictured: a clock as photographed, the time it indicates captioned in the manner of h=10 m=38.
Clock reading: h=4 m=10
